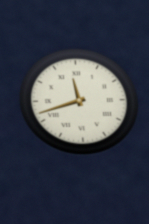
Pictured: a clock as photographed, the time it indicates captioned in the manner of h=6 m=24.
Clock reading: h=11 m=42
